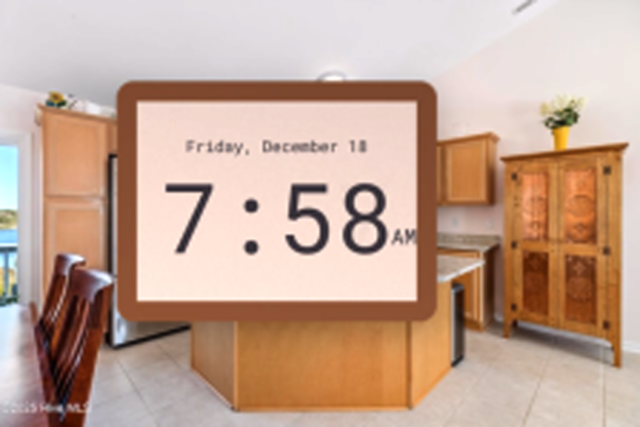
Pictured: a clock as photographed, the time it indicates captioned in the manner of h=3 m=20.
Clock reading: h=7 m=58
